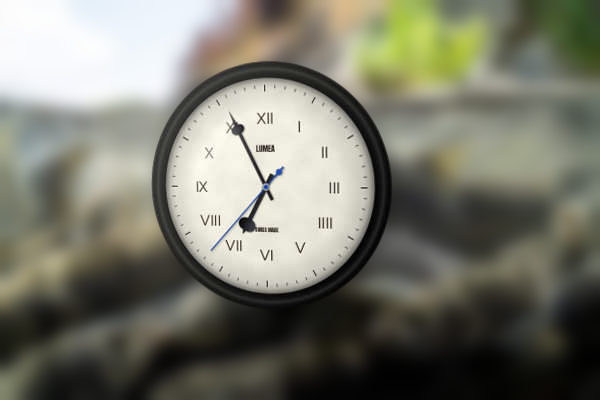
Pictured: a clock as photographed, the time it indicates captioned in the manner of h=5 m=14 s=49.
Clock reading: h=6 m=55 s=37
